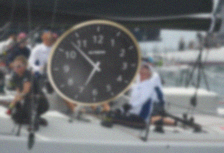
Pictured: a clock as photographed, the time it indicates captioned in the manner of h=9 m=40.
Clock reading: h=6 m=53
